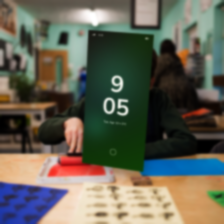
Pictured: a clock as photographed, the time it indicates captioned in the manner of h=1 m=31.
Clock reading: h=9 m=5
